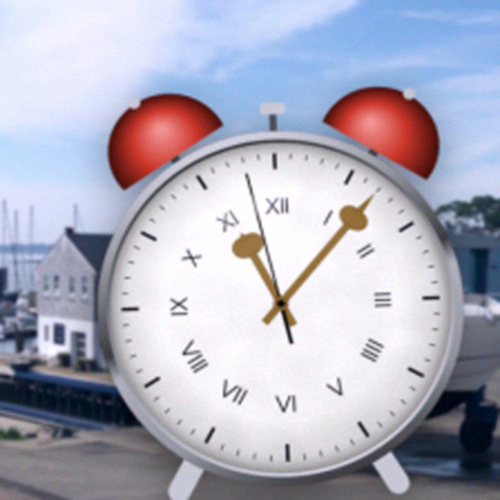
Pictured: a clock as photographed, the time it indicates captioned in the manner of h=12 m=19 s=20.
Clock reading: h=11 m=6 s=58
